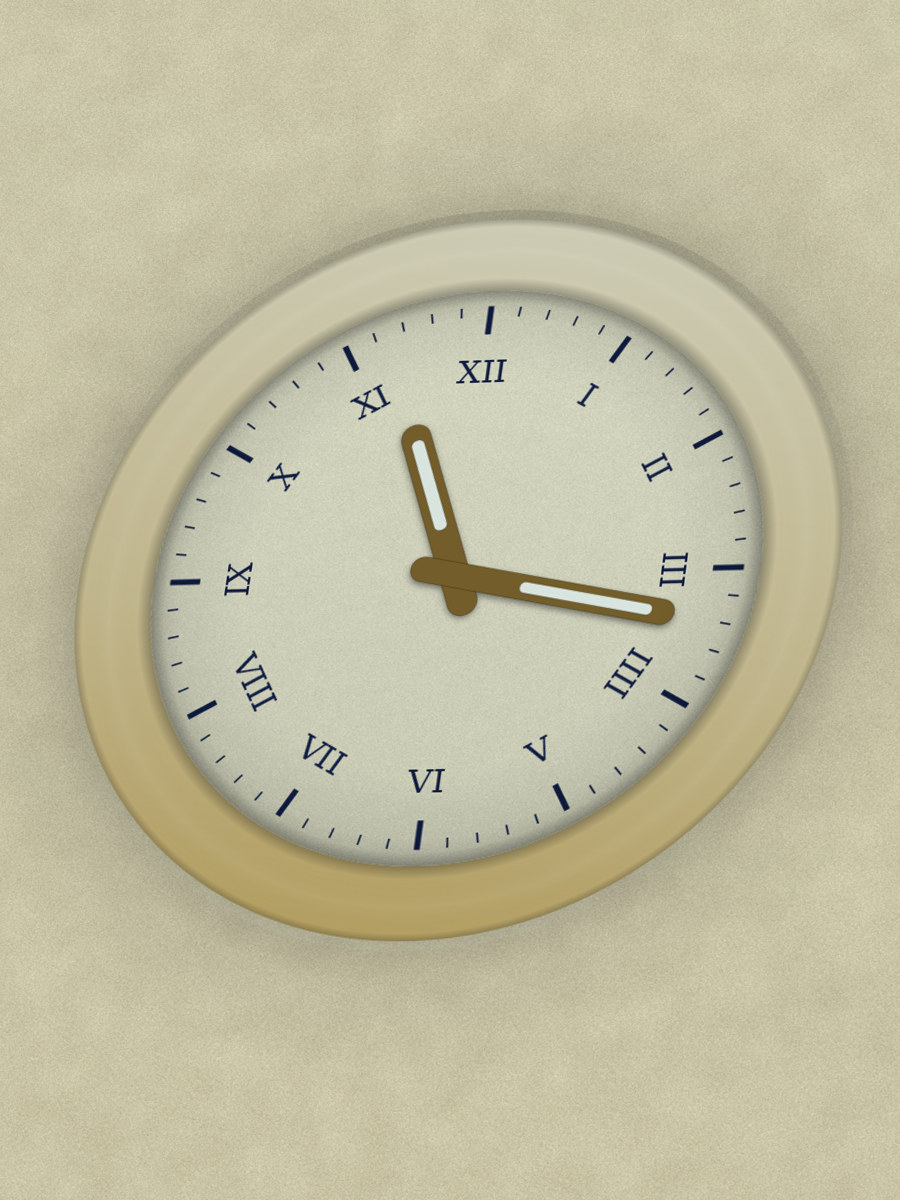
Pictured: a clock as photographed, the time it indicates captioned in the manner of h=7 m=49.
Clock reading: h=11 m=17
